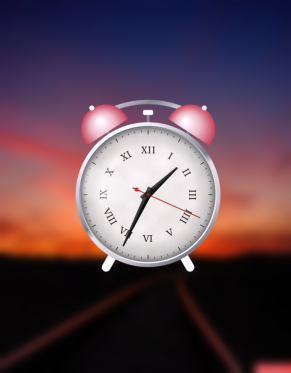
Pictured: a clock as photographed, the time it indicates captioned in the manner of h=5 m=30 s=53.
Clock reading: h=1 m=34 s=19
